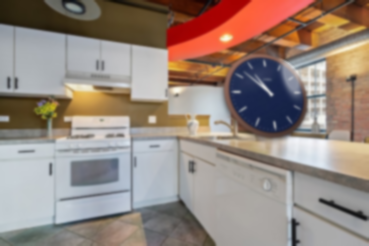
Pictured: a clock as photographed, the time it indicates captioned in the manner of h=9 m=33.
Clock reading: h=10 m=52
